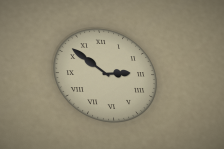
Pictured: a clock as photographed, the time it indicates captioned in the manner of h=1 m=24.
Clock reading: h=2 m=52
